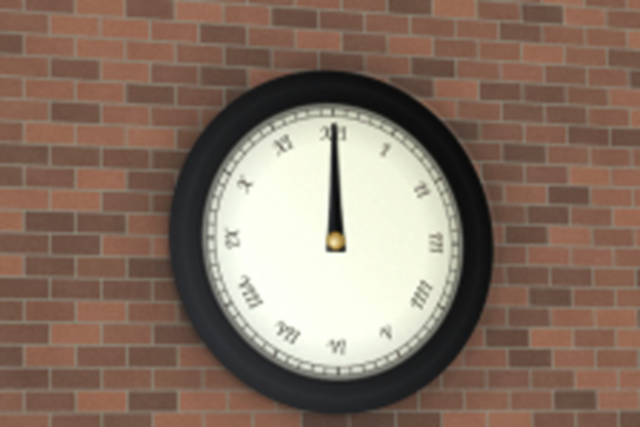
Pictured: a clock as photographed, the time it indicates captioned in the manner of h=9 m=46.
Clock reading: h=12 m=0
